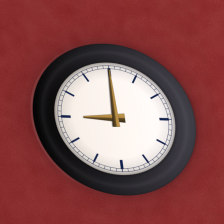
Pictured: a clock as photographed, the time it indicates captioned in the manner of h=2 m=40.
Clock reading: h=9 m=0
